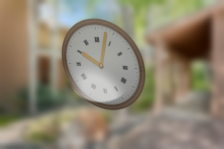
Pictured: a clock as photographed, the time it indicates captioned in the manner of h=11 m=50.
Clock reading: h=10 m=3
